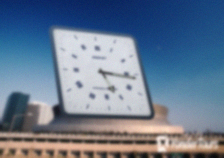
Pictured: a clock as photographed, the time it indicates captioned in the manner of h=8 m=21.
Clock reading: h=5 m=16
